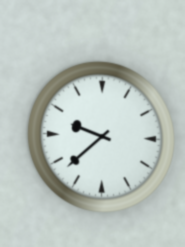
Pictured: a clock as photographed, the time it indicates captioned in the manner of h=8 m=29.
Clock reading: h=9 m=38
